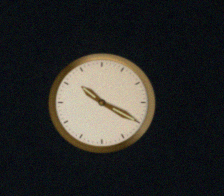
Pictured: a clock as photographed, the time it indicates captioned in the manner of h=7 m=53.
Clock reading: h=10 m=20
